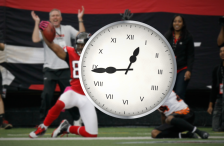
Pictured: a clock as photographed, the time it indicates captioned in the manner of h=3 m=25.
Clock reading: h=12 m=44
